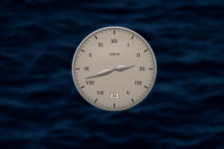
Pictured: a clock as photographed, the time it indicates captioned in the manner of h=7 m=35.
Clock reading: h=2 m=42
